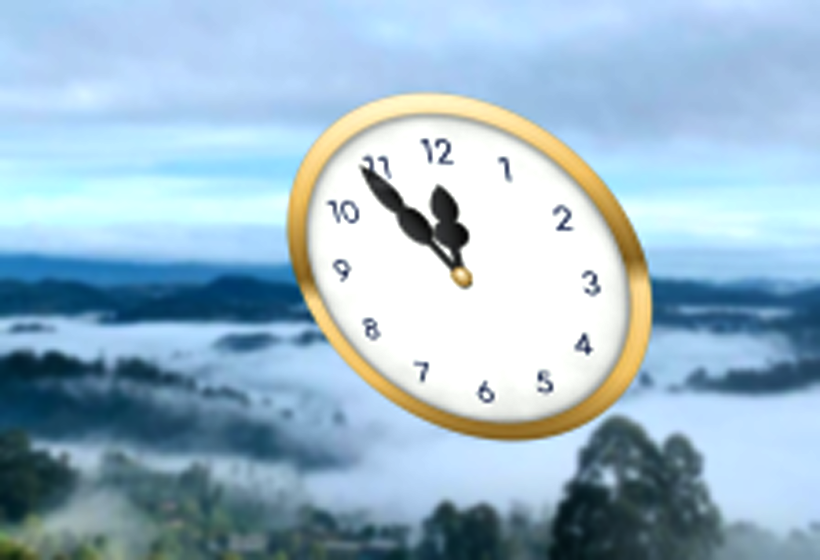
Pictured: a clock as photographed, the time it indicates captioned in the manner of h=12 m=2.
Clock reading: h=11 m=54
